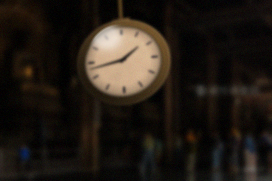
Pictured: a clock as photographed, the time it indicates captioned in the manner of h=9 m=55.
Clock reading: h=1 m=43
